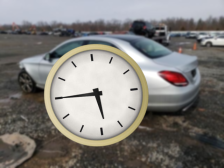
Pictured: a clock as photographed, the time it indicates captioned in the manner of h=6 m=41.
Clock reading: h=5 m=45
